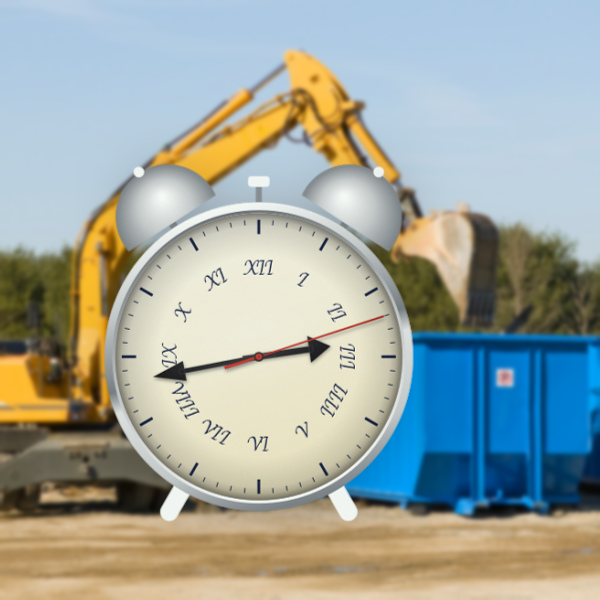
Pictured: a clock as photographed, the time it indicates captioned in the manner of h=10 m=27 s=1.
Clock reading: h=2 m=43 s=12
